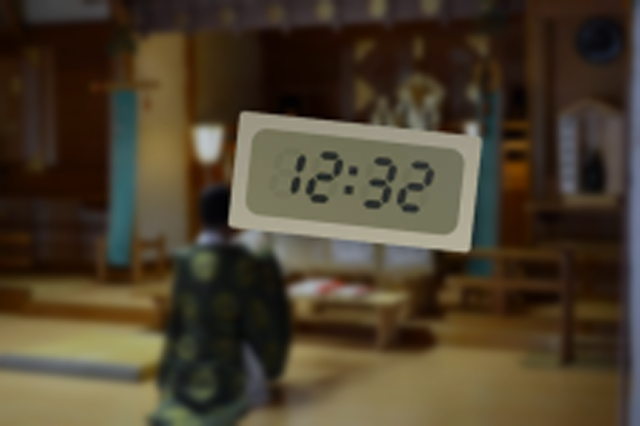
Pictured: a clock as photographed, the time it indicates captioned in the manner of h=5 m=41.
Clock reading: h=12 m=32
